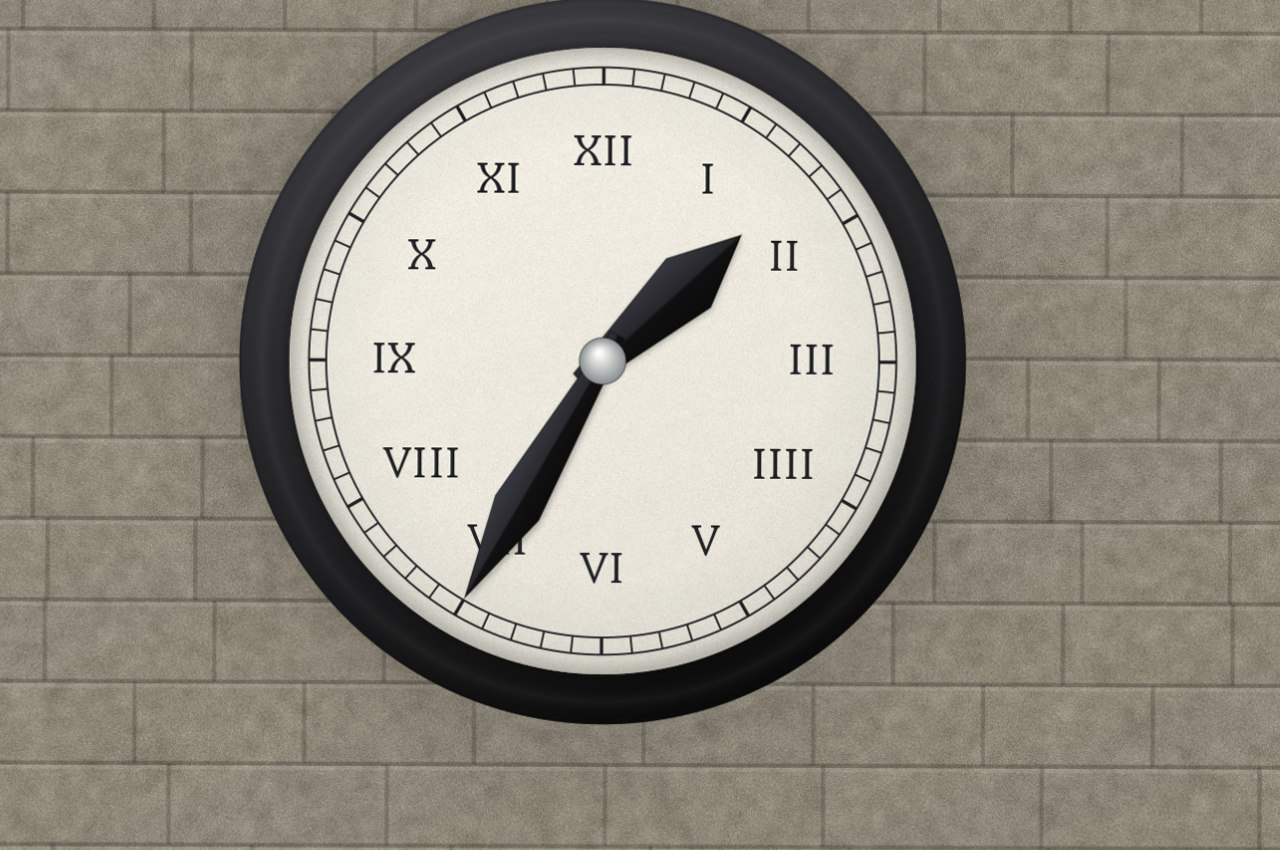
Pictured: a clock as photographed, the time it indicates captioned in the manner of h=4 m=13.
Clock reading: h=1 m=35
